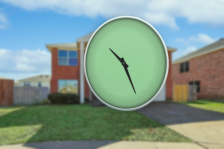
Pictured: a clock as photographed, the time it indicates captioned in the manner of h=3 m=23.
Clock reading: h=10 m=26
